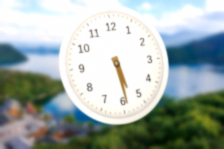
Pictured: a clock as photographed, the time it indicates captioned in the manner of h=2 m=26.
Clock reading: h=5 m=29
